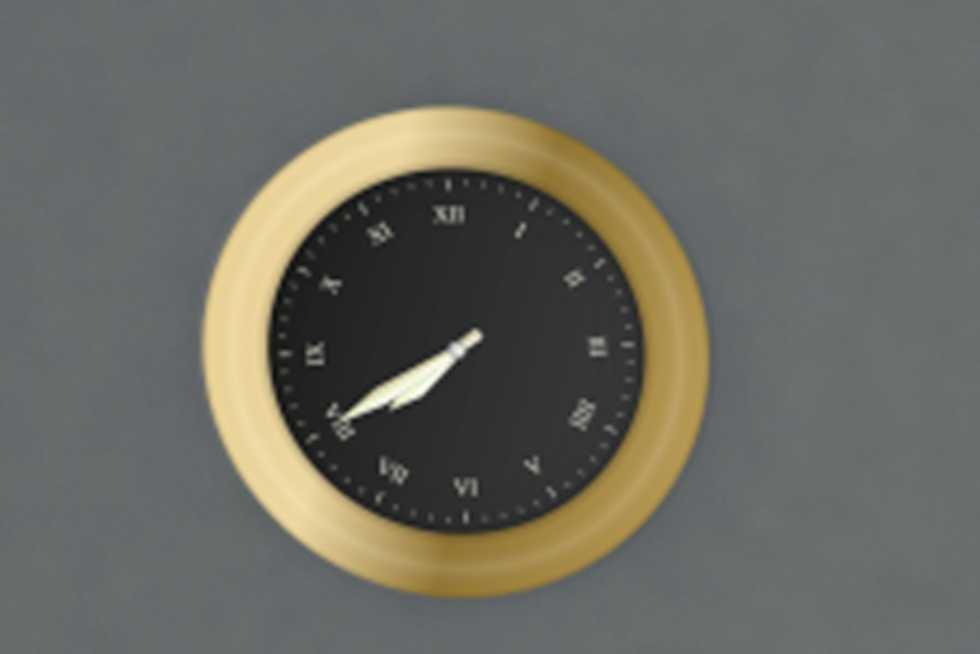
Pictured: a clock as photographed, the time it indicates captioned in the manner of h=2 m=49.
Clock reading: h=7 m=40
